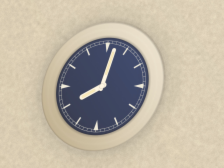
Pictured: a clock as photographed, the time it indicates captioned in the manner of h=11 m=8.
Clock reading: h=8 m=2
